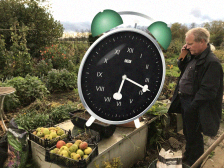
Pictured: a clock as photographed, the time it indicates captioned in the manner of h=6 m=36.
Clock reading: h=6 m=18
